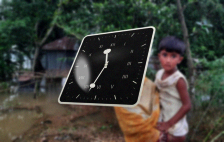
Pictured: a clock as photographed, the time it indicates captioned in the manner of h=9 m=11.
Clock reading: h=11 m=33
